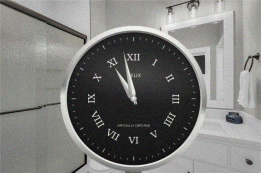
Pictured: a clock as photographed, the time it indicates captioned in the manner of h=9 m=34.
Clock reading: h=10 m=58
